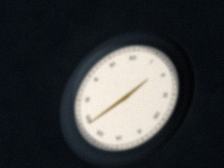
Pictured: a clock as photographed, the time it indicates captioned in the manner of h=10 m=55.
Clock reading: h=1 m=39
